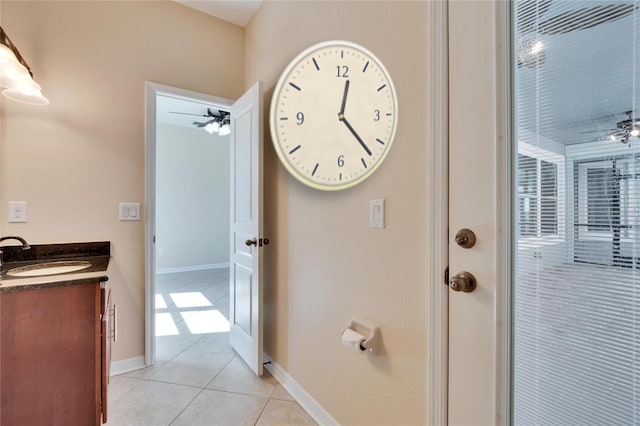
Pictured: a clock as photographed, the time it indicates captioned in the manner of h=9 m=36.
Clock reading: h=12 m=23
